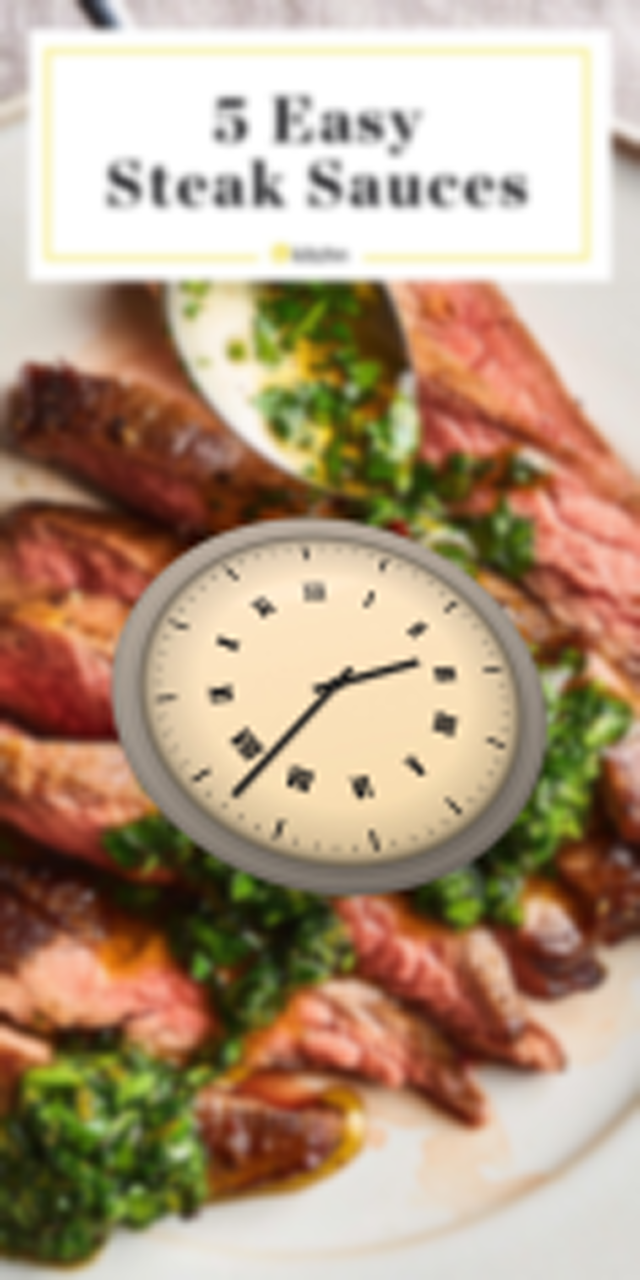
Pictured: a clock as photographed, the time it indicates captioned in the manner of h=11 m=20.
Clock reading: h=2 m=38
